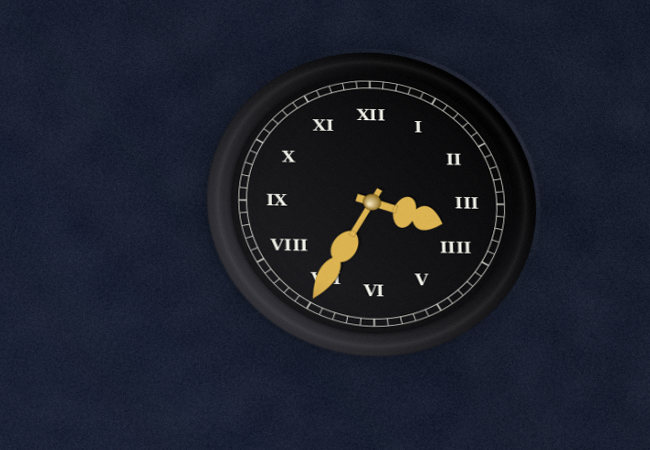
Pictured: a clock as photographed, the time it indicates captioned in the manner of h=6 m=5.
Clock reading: h=3 m=35
